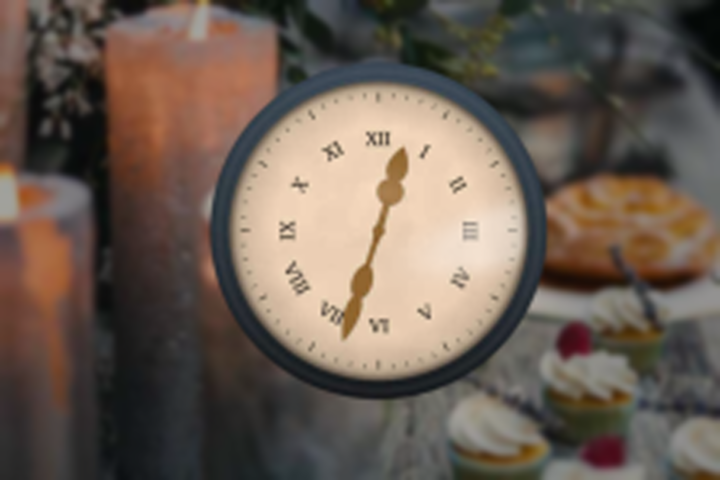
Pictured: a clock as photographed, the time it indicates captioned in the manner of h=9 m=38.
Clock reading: h=12 m=33
